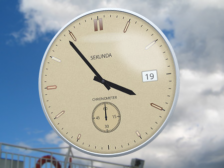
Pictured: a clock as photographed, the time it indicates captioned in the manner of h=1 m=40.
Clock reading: h=3 m=54
